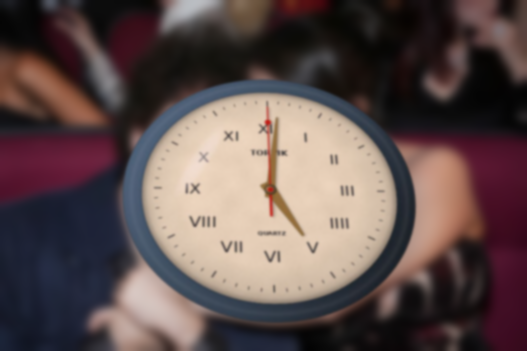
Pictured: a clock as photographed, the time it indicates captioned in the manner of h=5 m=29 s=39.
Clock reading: h=5 m=1 s=0
